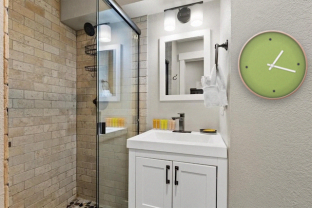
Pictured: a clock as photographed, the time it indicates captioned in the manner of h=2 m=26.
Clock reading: h=1 m=18
